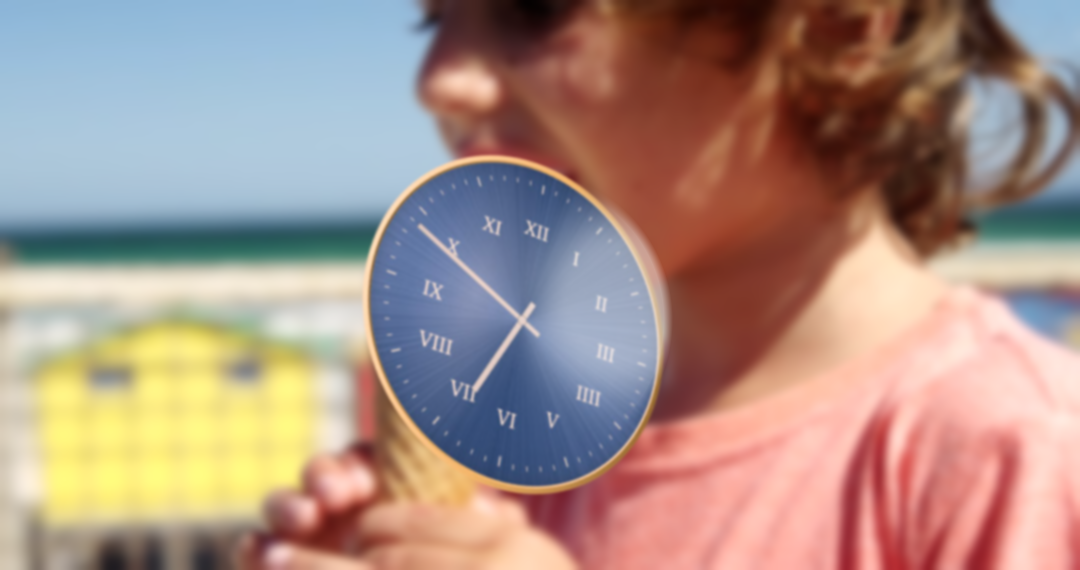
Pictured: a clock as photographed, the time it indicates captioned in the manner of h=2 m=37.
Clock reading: h=6 m=49
